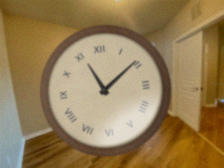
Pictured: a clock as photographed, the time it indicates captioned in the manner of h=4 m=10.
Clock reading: h=11 m=9
